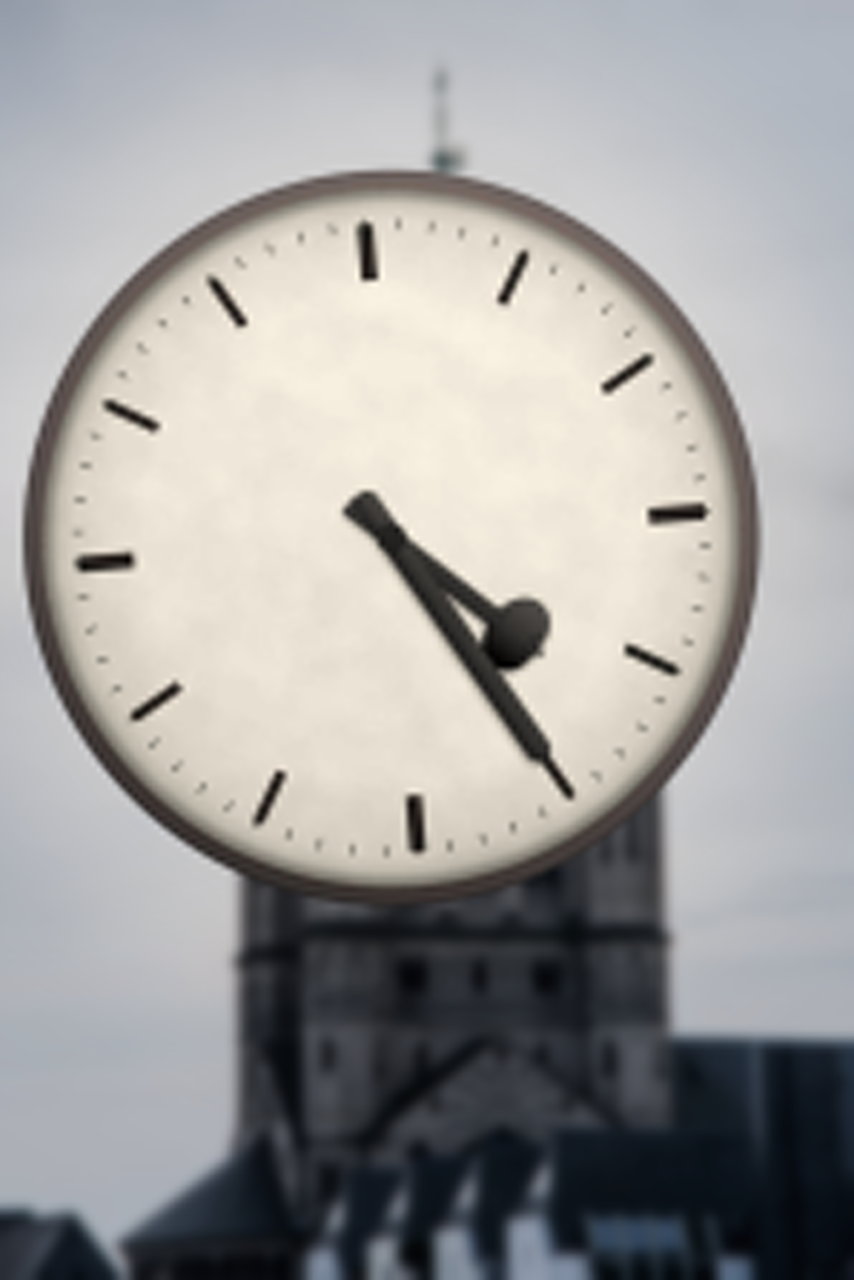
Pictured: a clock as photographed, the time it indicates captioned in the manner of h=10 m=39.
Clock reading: h=4 m=25
